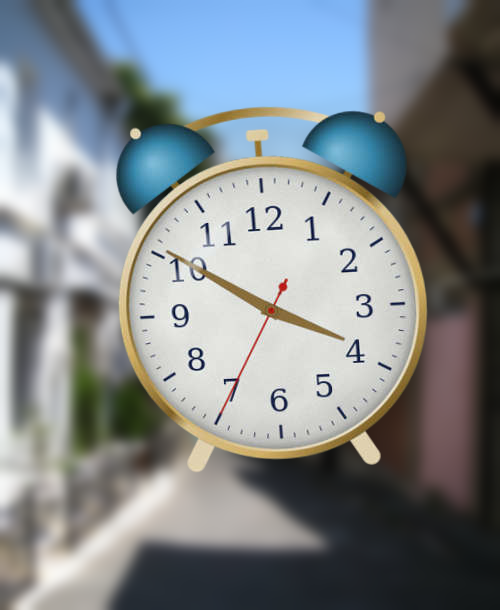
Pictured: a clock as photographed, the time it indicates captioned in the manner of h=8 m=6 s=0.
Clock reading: h=3 m=50 s=35
